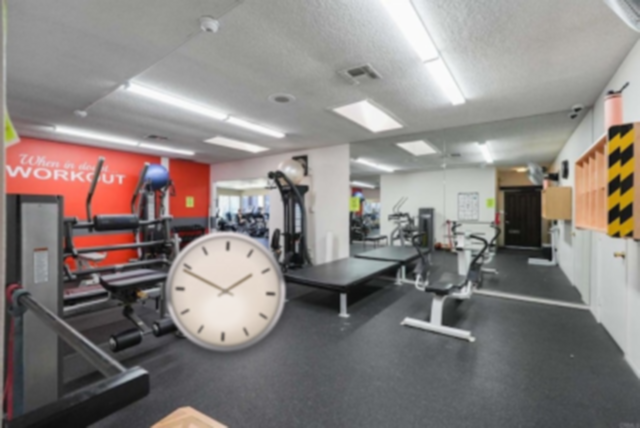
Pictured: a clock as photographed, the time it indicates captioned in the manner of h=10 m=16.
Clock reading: h=1 m=49
